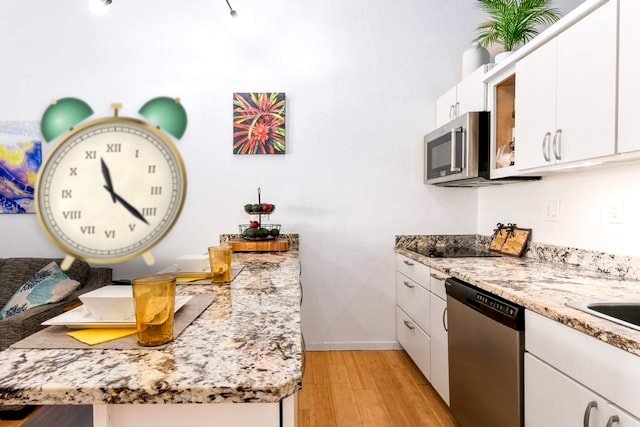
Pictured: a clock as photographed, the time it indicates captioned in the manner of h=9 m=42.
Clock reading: h=11 m=22
